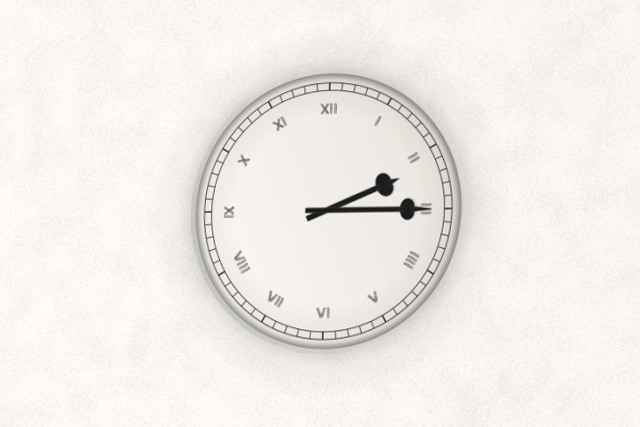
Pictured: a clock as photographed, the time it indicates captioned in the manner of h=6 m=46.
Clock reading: h=2 m=15
